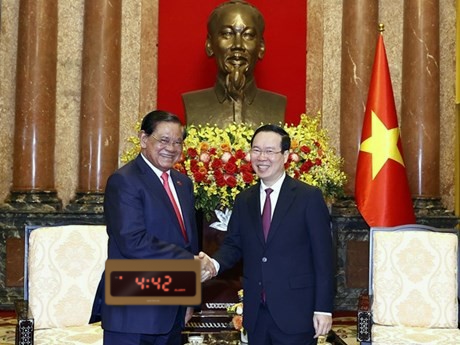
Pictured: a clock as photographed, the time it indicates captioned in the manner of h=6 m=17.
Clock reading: h=4 m=42
